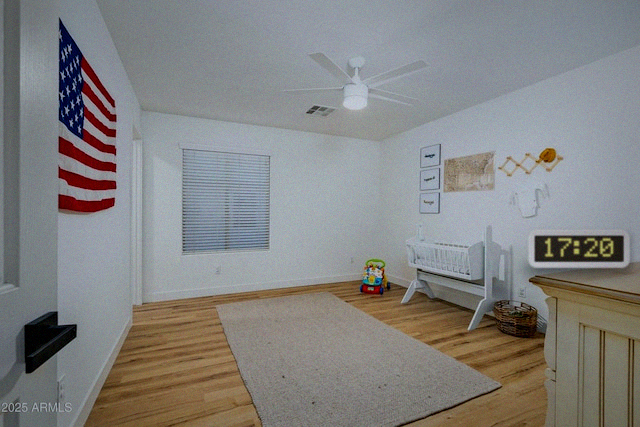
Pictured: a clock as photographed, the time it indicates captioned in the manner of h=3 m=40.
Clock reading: h=17 m=20
